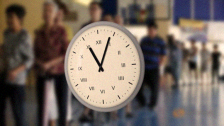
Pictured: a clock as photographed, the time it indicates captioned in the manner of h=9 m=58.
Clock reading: h=11 m=4
